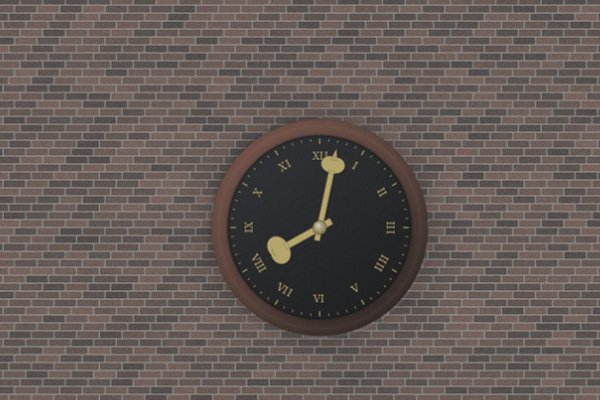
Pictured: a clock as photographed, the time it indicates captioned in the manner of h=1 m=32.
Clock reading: h=8 m=2
